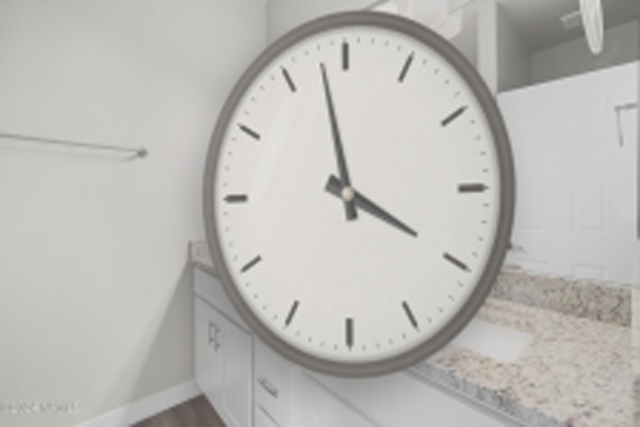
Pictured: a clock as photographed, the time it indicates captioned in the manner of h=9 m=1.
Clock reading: h=3 m=58
